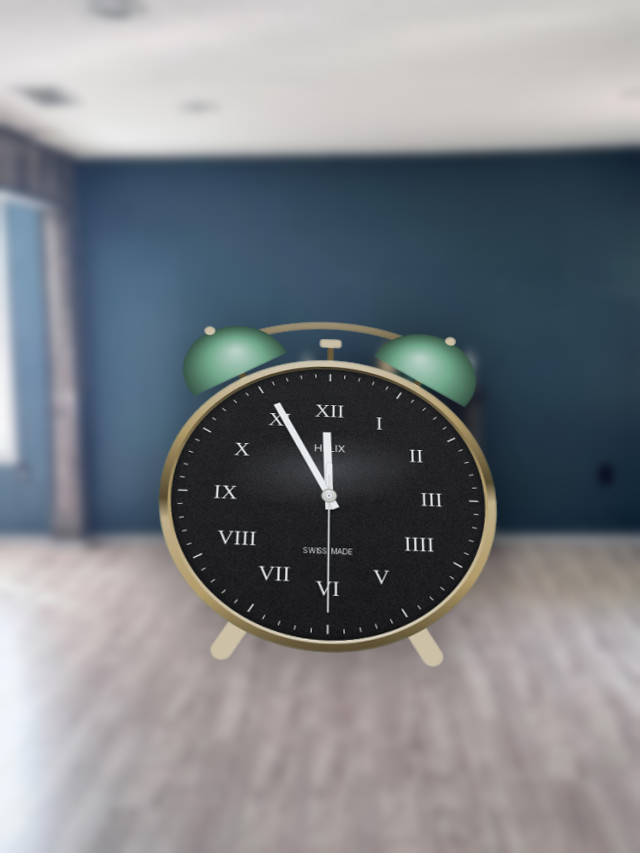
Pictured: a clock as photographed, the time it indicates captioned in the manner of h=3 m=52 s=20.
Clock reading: h=11 m=55 s=30
